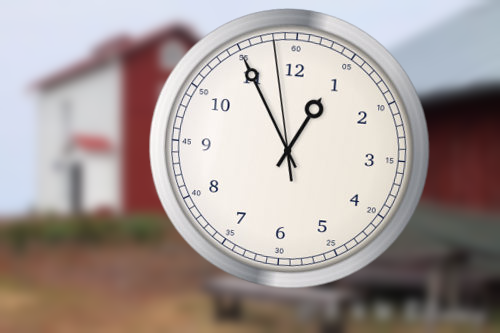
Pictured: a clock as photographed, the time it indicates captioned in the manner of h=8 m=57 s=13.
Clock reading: h=12 m=54 s=58
